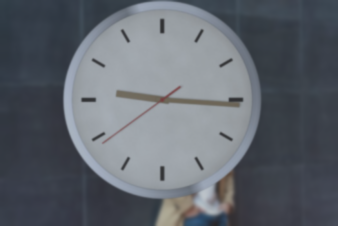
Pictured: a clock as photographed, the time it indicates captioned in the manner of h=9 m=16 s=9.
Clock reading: h=9 m=15 s=39
